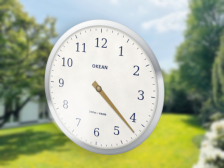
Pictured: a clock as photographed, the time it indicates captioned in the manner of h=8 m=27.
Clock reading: h=4 m=22
